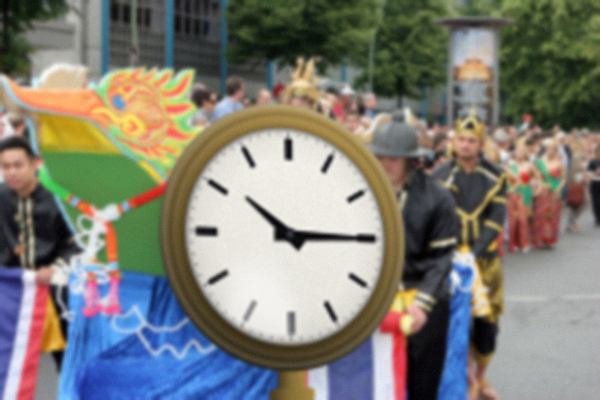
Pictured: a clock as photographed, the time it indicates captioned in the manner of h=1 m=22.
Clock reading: h=10 m=15
